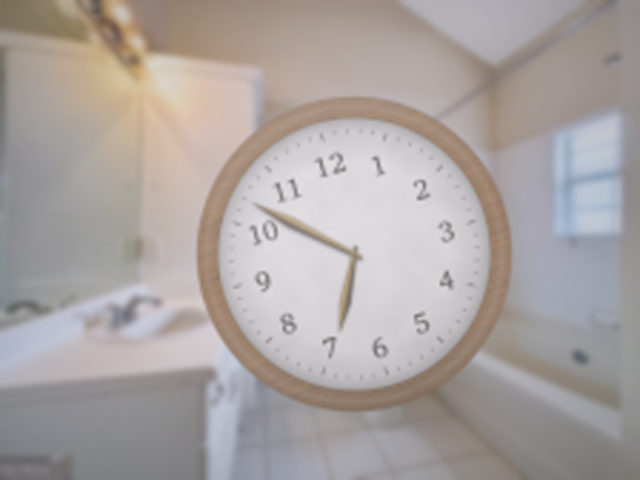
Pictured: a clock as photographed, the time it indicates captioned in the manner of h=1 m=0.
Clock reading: h=6 m=52
